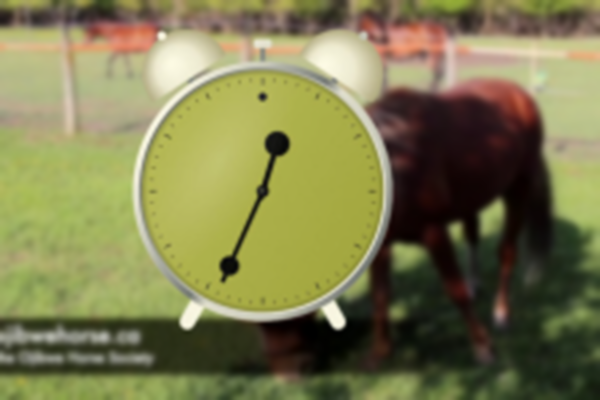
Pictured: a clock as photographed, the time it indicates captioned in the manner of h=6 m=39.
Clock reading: h=12 m=34
